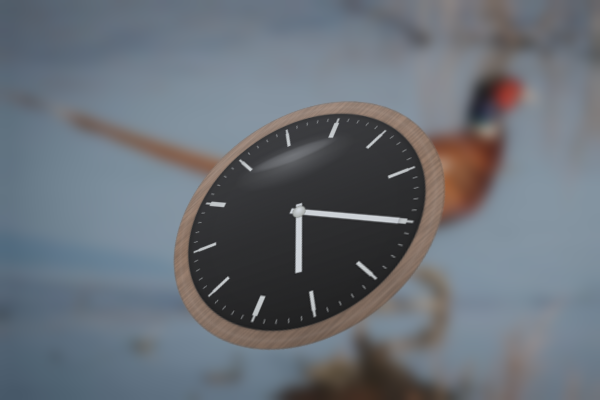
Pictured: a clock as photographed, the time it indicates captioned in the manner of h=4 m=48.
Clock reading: h=5 m=15
